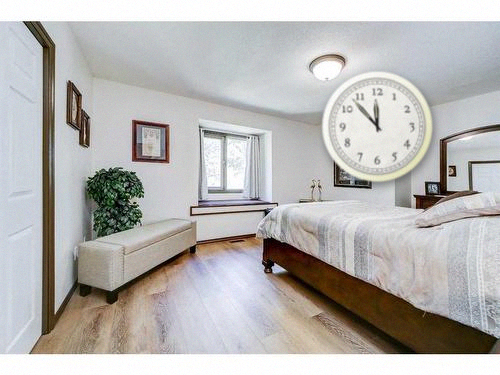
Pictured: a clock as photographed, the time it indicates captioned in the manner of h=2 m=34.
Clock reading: h=11 m=53
